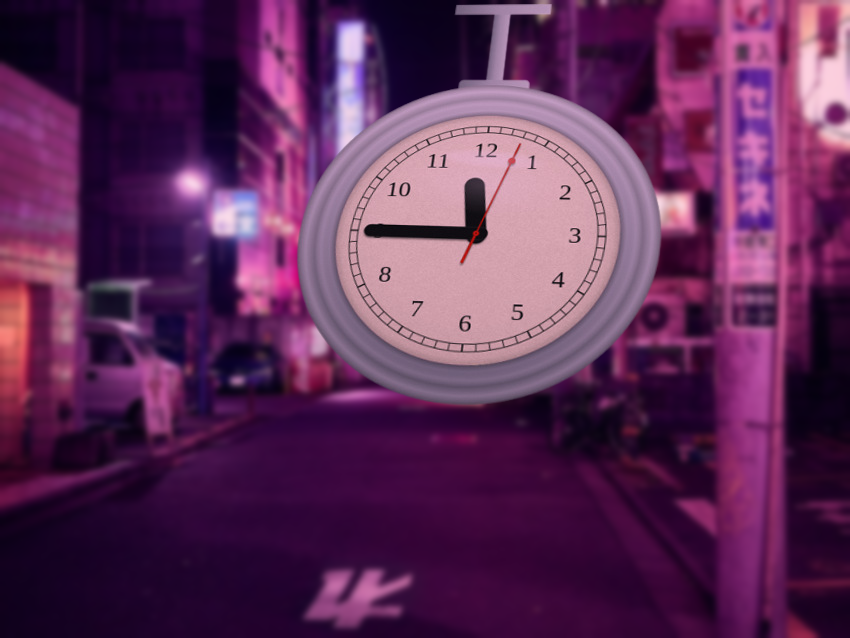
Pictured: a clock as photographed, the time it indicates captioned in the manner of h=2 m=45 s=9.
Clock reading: h=11 m=45 s=3
